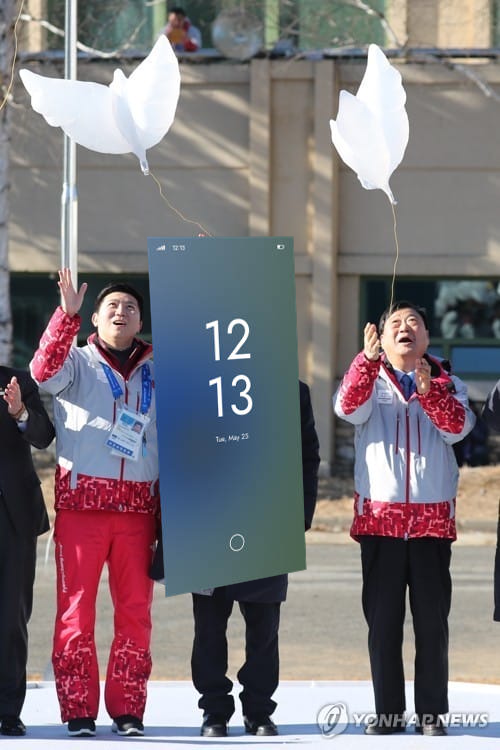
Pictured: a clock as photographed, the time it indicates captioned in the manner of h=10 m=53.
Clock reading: h=12 m=13
